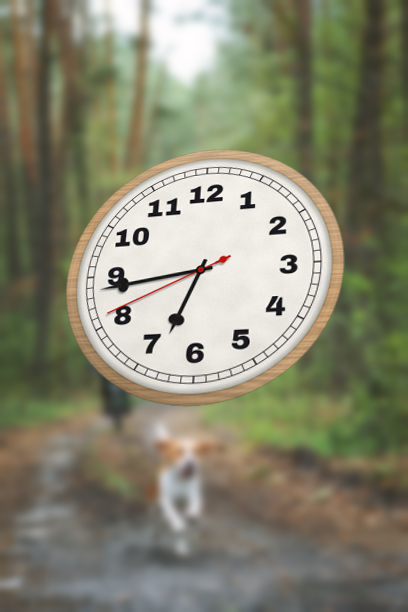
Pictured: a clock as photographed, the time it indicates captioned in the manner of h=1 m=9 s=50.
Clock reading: h=6 m=43 s=41
